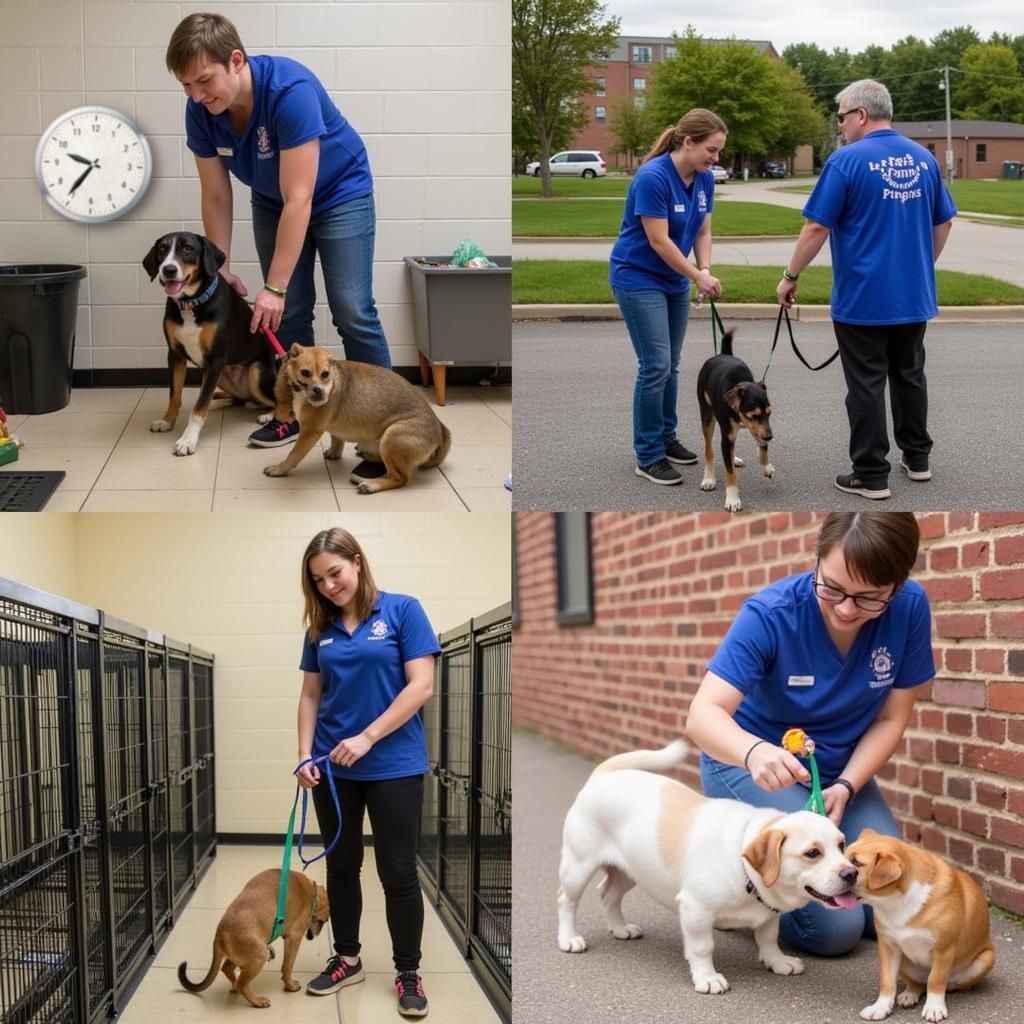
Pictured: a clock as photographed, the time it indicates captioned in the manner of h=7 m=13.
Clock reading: h=9 m=36
